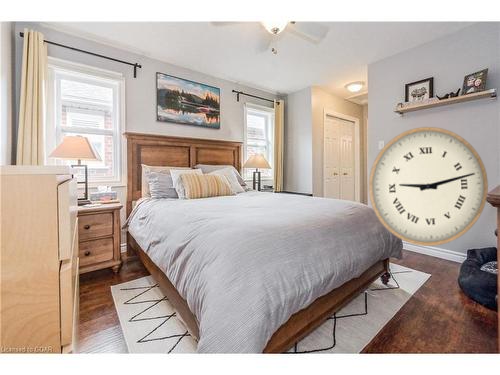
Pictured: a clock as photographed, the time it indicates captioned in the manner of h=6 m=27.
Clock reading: h=9 m=13
